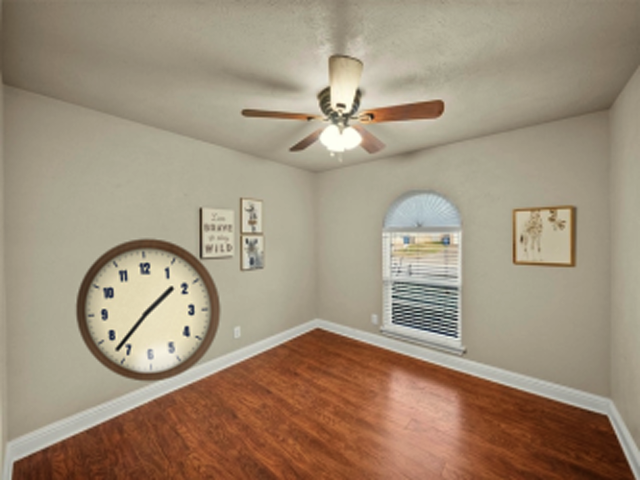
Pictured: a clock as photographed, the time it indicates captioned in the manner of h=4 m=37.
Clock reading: h=1 m=37
